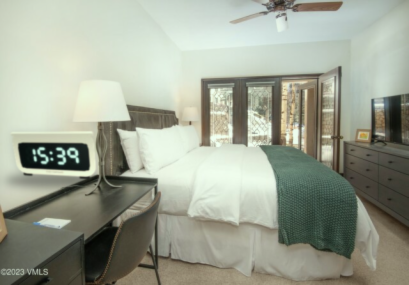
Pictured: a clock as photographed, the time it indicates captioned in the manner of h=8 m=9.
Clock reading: h=15 m=39
